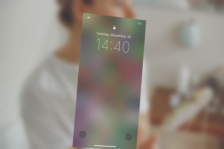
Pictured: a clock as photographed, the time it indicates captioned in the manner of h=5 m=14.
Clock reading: h=14 m=40
